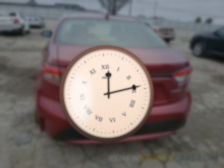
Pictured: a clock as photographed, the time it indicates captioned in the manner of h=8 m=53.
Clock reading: h=12 m=14
